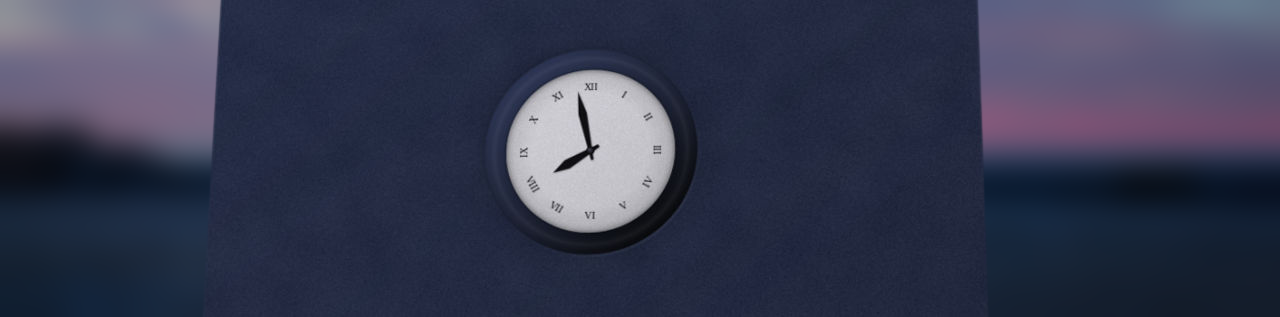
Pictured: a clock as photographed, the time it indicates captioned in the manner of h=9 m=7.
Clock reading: h=7 m=58
